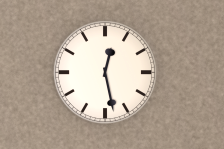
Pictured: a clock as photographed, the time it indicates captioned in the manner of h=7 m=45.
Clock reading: h=12 m=28
